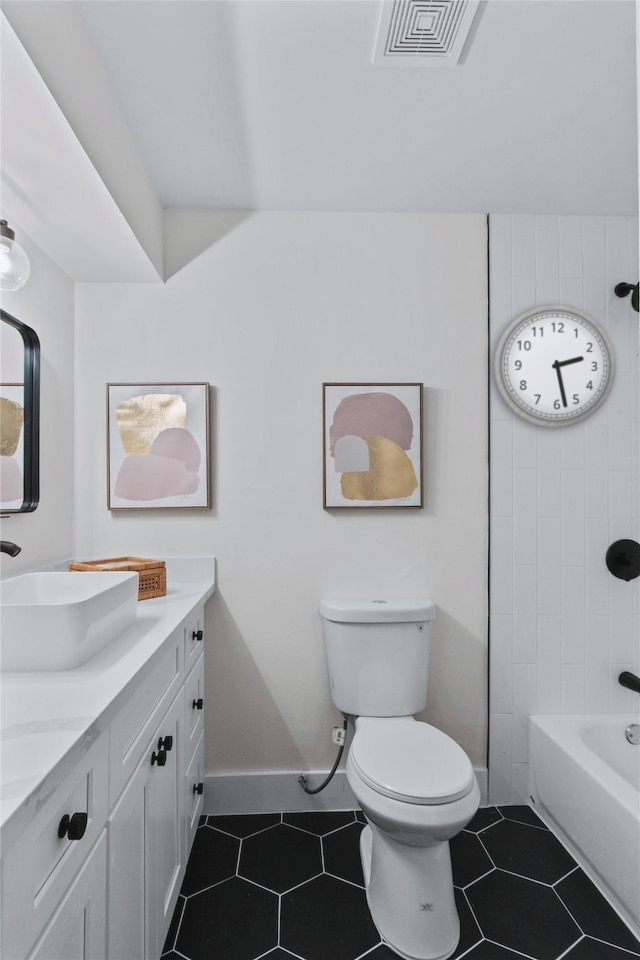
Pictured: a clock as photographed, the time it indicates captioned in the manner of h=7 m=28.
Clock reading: h=2 m=28
